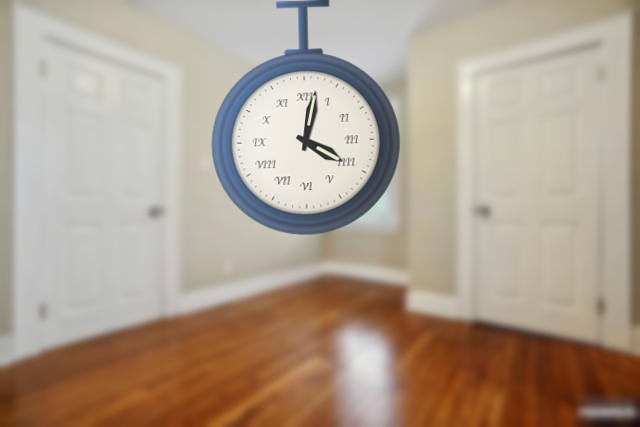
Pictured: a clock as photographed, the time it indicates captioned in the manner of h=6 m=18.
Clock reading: h=4 m=2
